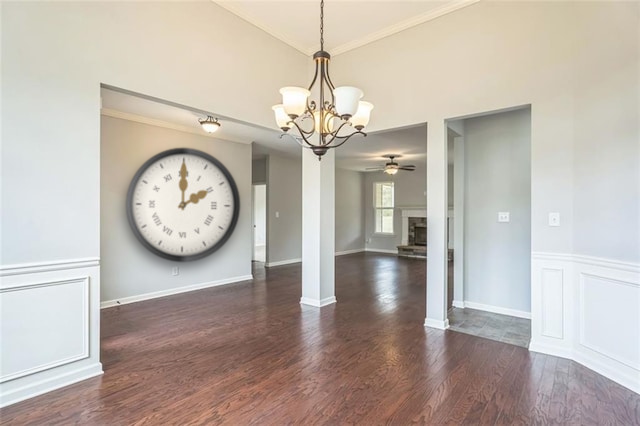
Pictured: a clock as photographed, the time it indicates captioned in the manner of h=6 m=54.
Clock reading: h=2 m=0
